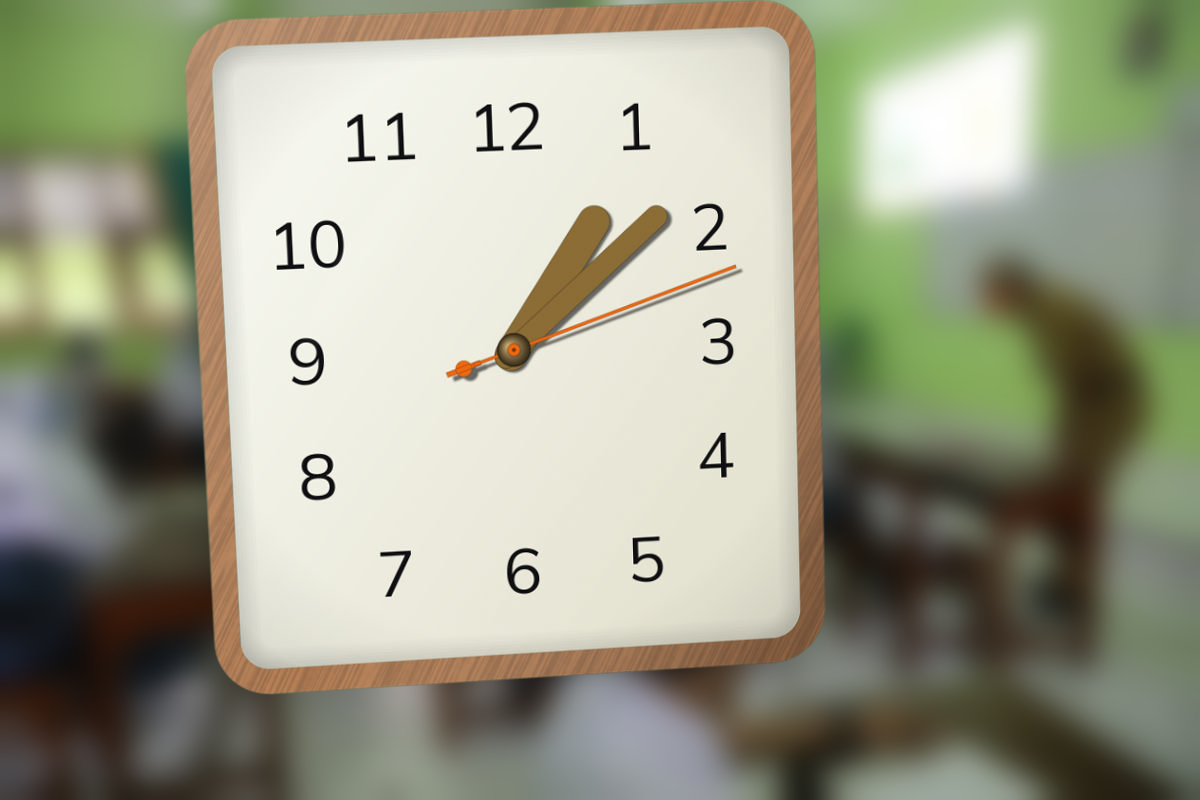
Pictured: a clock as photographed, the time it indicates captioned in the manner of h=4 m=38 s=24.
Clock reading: h=1 m=8 s=12
